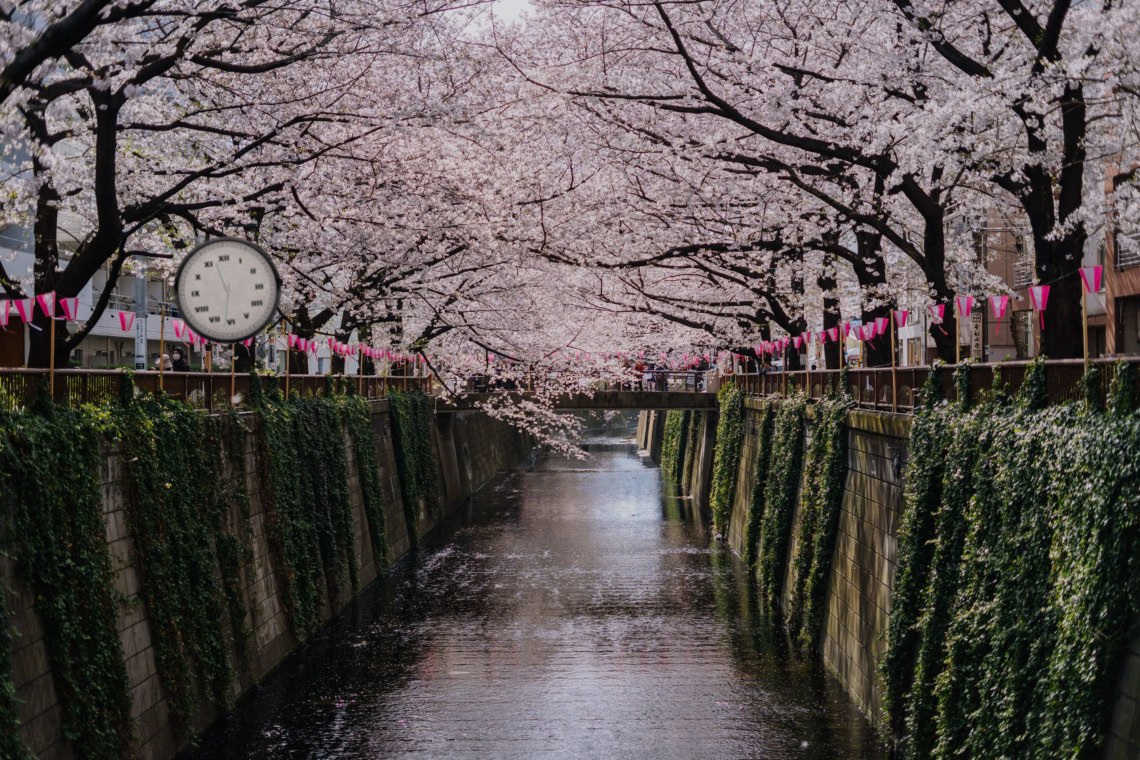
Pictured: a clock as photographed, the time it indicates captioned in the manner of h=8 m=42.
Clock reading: h=11 m=32
